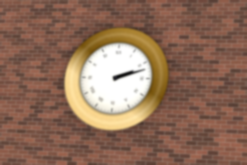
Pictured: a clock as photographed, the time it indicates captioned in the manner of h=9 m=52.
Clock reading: h=2 m=12
